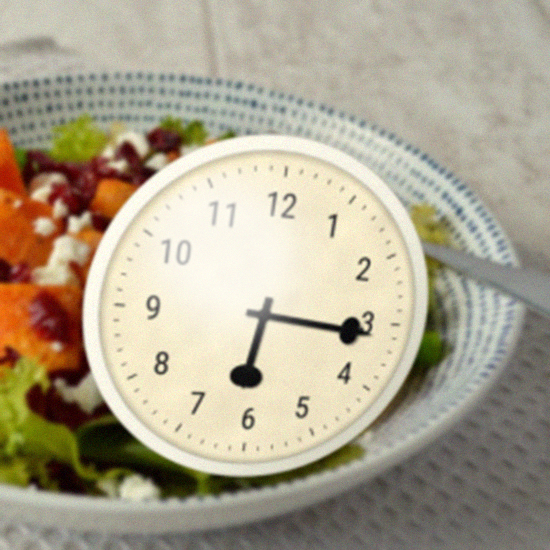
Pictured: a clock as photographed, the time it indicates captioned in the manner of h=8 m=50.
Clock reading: h=6 m=16
